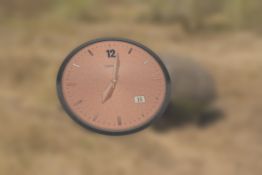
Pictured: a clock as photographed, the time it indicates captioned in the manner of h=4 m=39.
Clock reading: h=7 m=2
